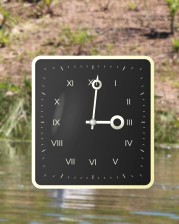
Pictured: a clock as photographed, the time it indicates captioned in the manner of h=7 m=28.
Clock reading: h=3 m=1
